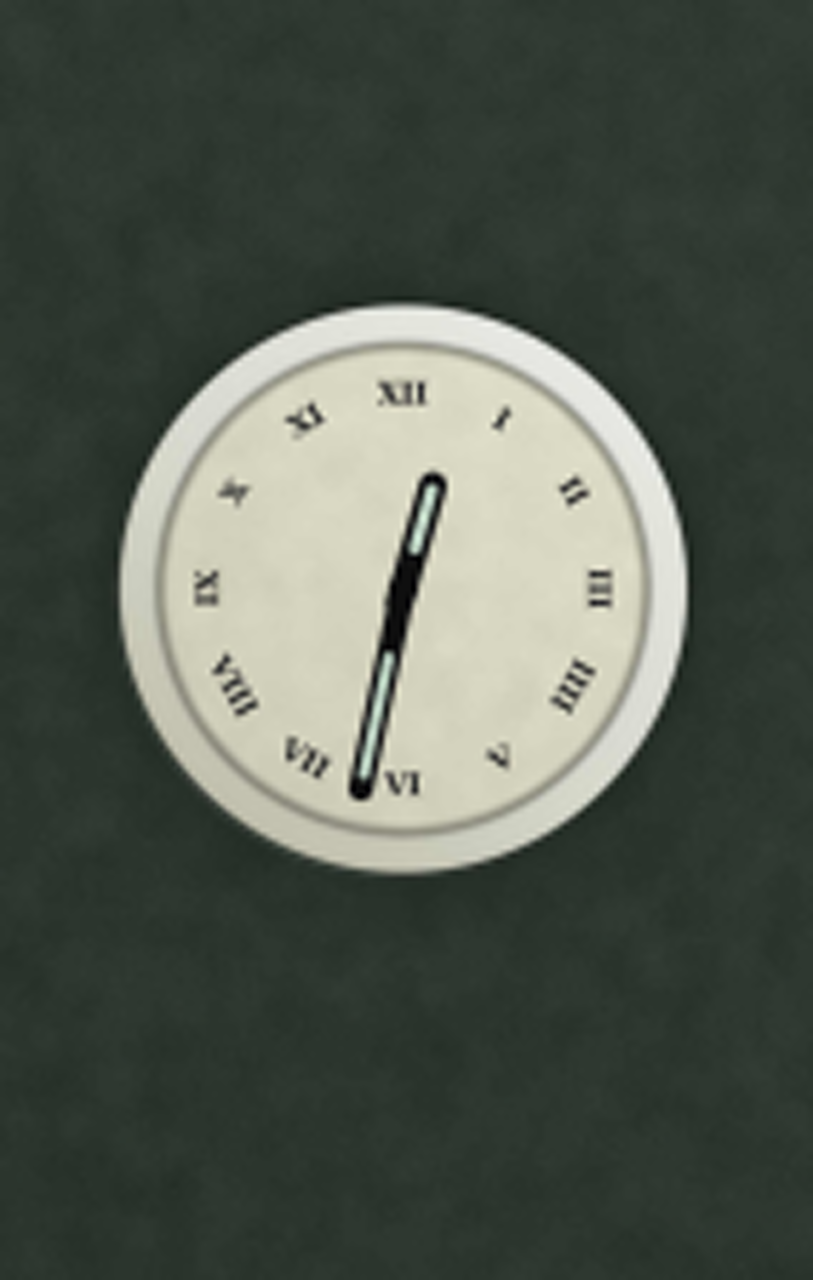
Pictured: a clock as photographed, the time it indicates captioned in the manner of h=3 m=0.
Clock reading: h=12 m=32
